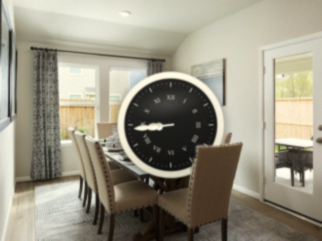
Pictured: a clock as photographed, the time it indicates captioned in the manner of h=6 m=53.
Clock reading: h=8 m=44
